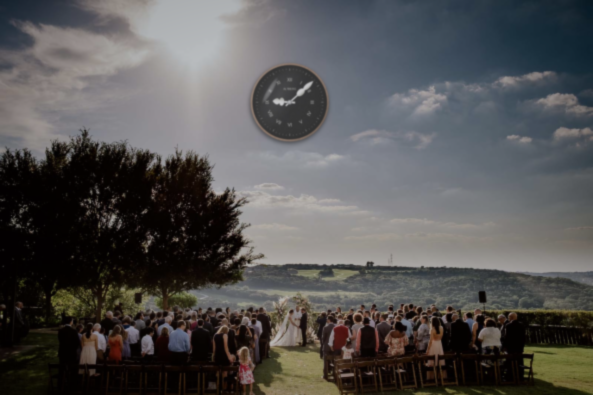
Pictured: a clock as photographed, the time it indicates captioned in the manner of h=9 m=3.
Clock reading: h=9 m=8
